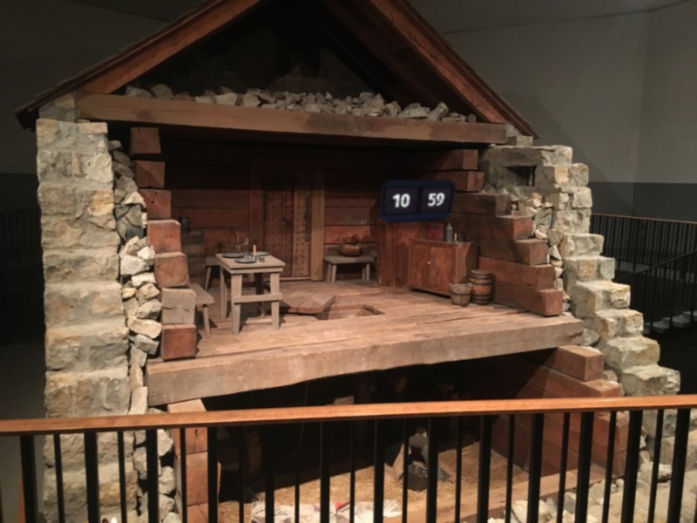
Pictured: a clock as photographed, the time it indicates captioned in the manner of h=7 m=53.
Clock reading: h=10 m=59
